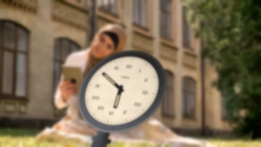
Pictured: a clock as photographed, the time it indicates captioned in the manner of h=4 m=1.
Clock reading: h=5 m=50
